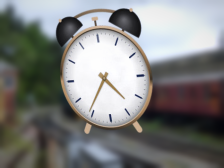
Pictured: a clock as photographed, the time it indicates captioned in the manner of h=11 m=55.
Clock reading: h=4 m=36
